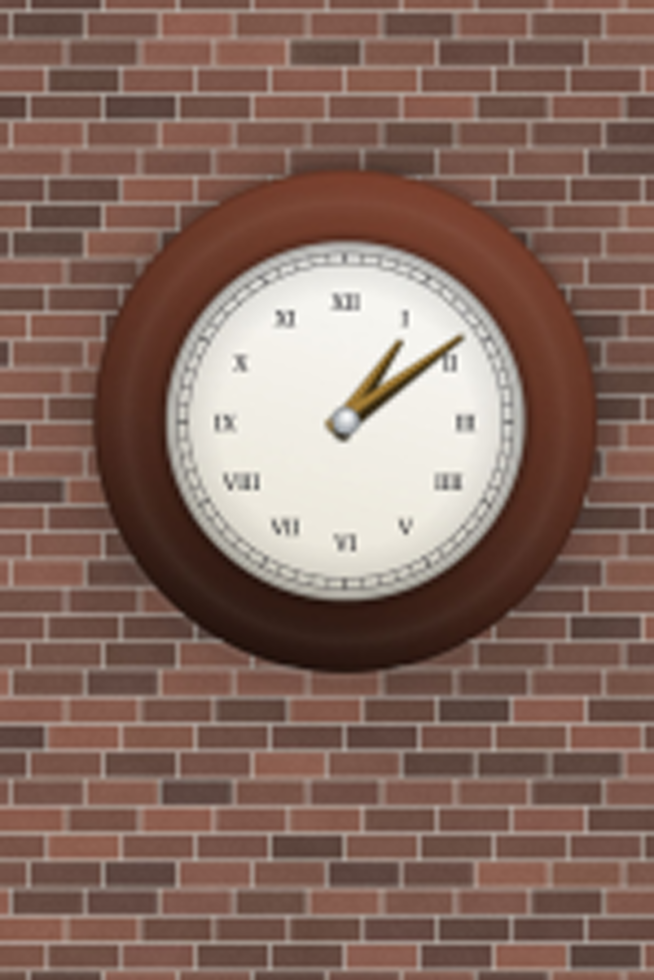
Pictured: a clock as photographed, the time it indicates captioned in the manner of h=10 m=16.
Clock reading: h=1 m=9
